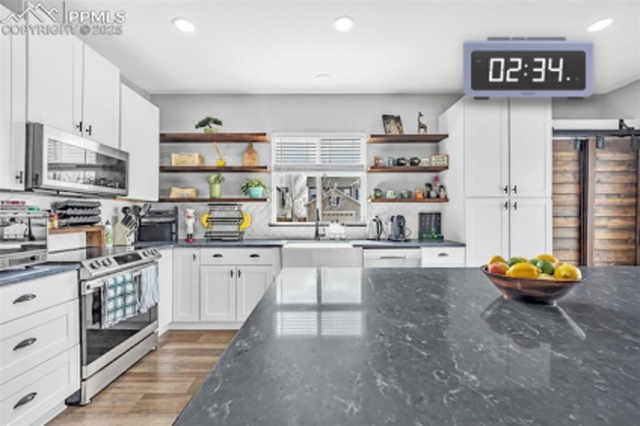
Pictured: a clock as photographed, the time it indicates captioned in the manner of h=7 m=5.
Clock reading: h=2 m=34
